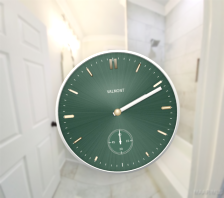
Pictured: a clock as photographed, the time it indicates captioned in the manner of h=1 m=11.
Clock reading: h=2 m=11
